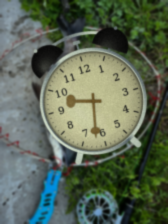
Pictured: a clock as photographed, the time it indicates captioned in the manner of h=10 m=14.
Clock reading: h=9 m=32
